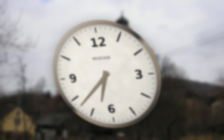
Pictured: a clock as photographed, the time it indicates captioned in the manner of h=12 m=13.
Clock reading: h=6 m=38
